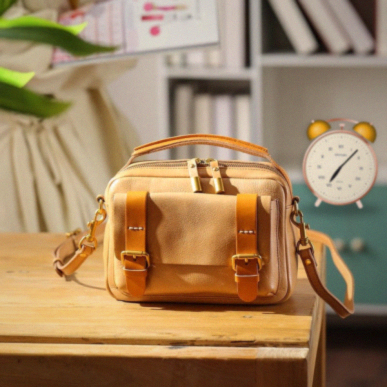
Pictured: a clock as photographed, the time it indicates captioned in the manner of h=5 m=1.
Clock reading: h=7 m=7
